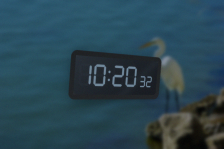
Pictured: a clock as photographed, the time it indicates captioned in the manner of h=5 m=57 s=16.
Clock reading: h=10 m=20 s=32
